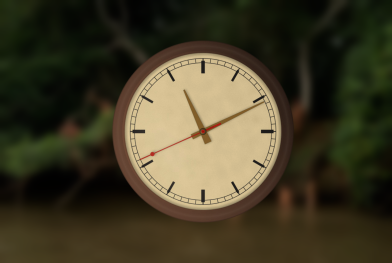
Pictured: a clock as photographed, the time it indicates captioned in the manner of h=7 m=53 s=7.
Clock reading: h=11 m=10 s=41
